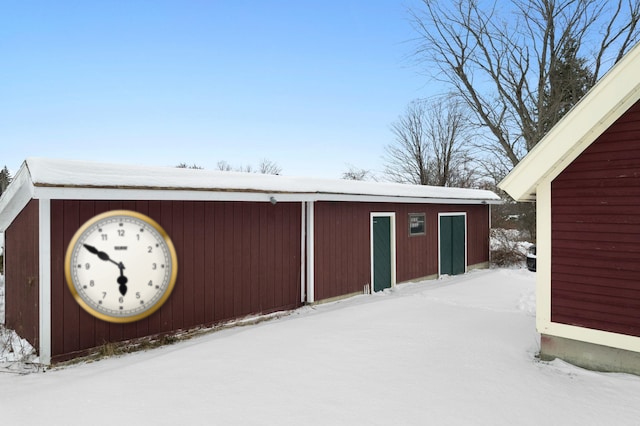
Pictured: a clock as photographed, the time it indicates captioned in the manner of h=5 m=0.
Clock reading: h=5 m=50
